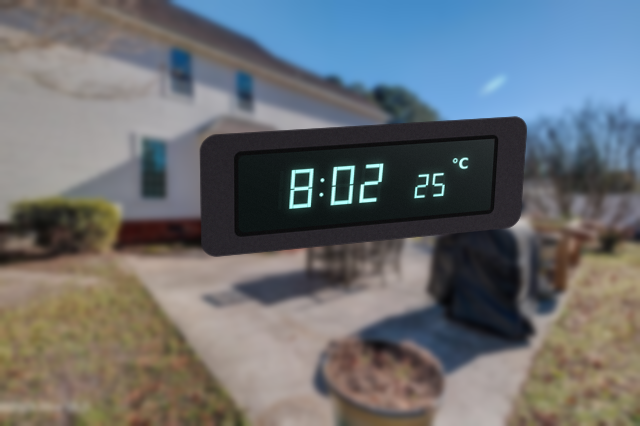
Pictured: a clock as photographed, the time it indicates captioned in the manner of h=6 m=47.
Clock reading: h=8 m=2
